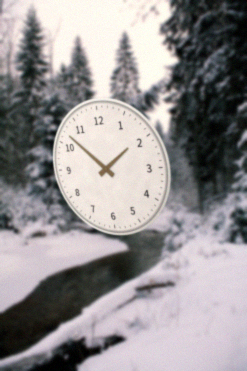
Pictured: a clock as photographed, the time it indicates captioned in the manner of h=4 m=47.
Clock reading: h=1 m=52
